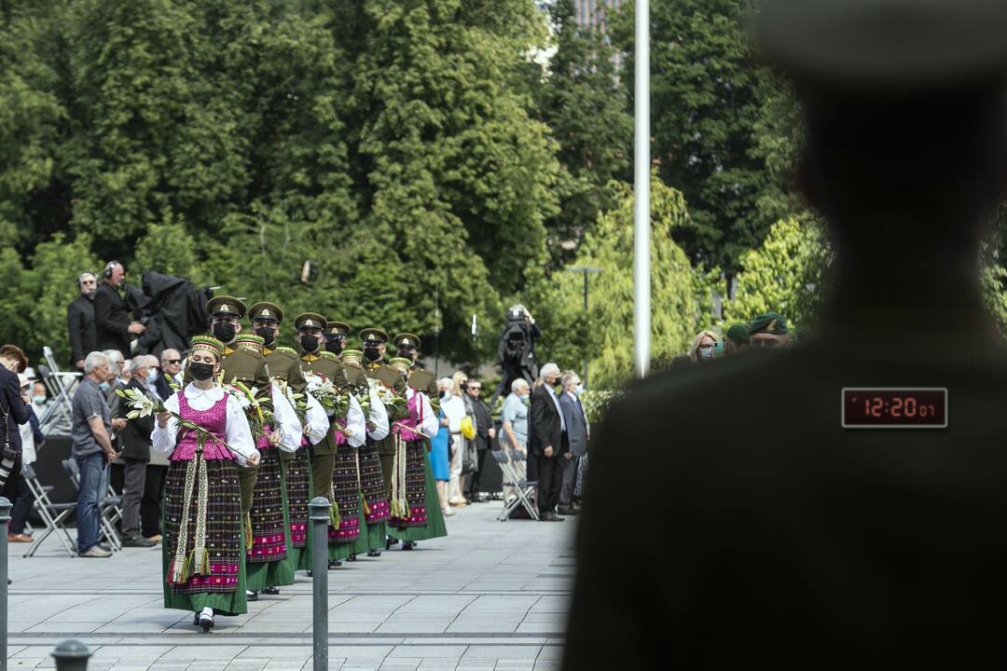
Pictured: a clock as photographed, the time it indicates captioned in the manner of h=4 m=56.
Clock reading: h=12 m=20
